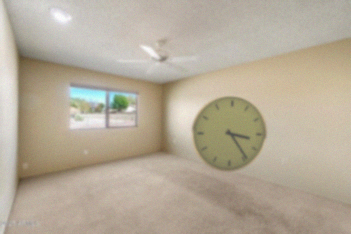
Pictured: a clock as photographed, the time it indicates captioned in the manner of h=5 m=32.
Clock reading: h=3 m=24
